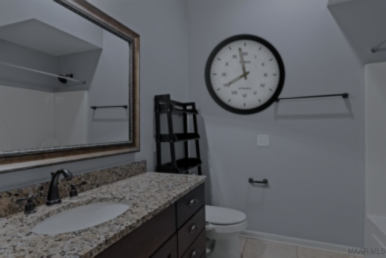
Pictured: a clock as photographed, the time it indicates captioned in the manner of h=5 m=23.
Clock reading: h=7 m=58
